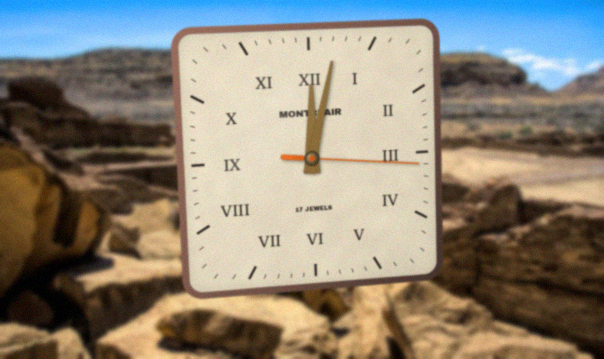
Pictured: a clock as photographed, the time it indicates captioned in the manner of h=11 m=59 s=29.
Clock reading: h=12 m=2 s=16
